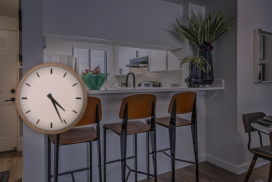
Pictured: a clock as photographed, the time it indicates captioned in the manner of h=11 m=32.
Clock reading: h=4 m=26
